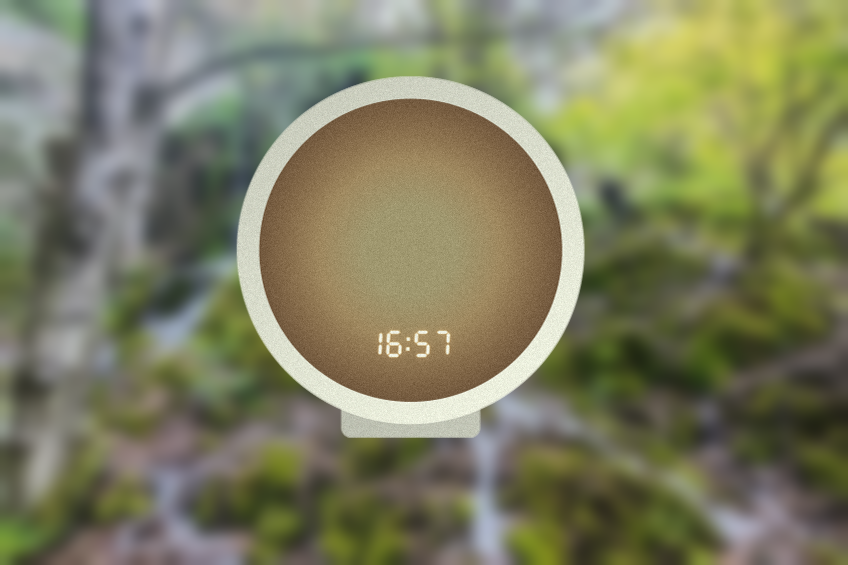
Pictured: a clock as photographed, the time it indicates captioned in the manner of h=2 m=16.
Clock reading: h=16 m=57
